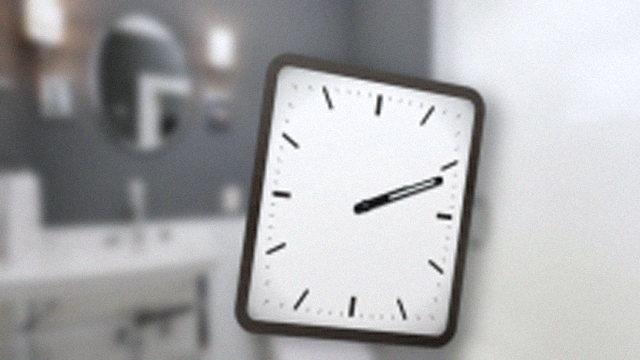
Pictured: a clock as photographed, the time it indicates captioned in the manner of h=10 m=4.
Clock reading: h=2 m=11
